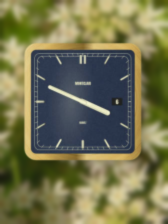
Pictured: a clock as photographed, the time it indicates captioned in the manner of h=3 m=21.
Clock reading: h=3 m=49
